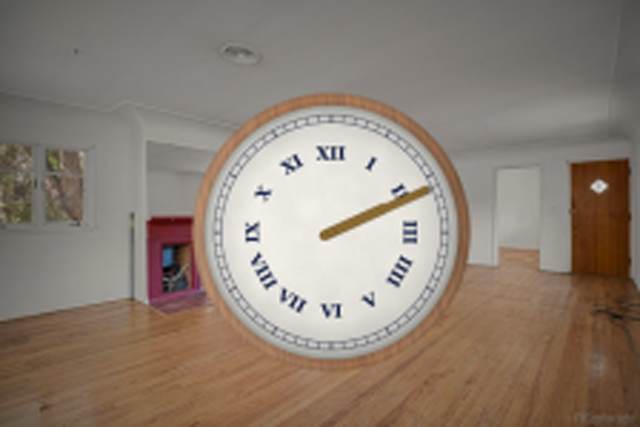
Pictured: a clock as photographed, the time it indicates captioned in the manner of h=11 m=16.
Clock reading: h=2 m=11
